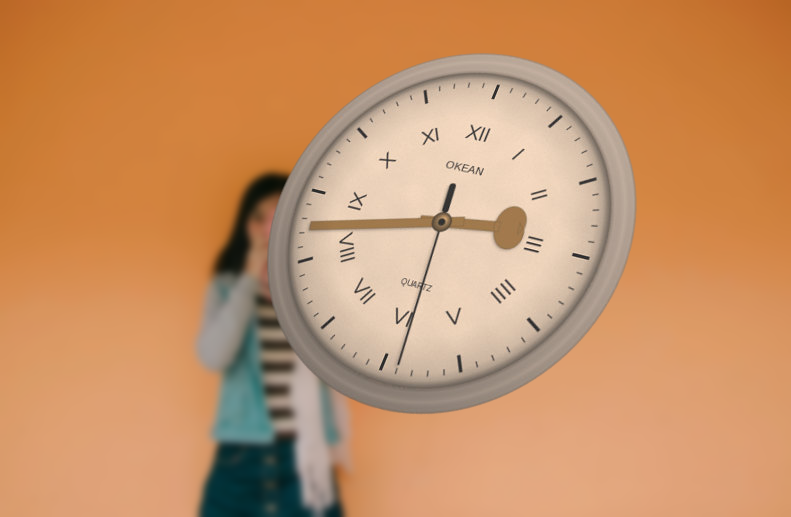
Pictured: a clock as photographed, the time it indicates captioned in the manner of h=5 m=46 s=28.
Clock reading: h=2 m=42 s=29
